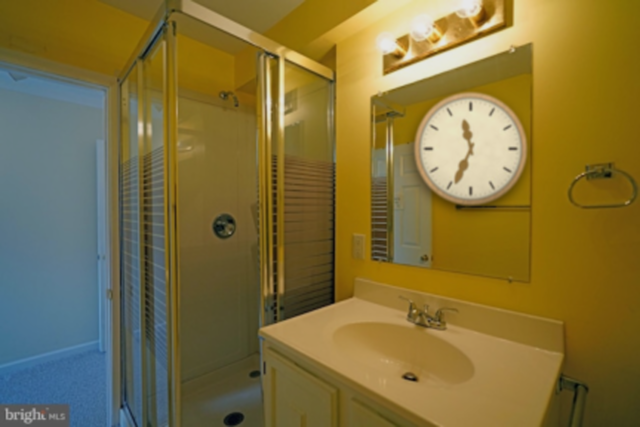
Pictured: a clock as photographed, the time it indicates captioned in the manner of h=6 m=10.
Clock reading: h=11 m=34
